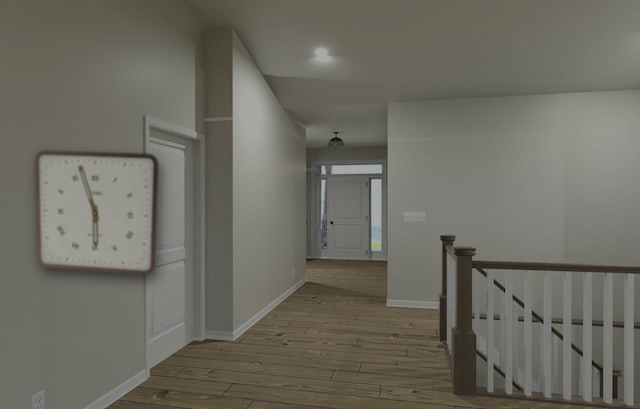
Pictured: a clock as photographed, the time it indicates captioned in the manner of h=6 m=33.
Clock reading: h=5 m=57
